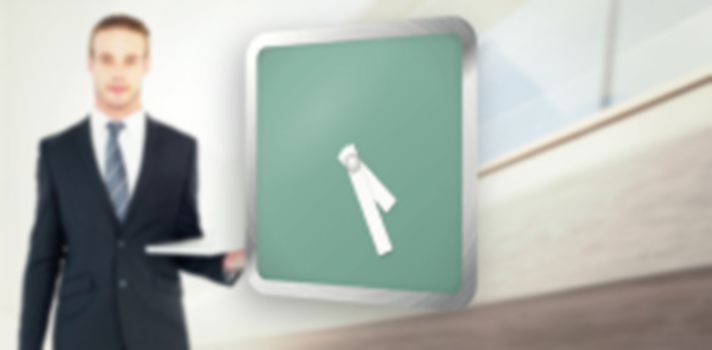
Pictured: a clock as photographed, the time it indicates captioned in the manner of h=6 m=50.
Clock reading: h=4 m=26
